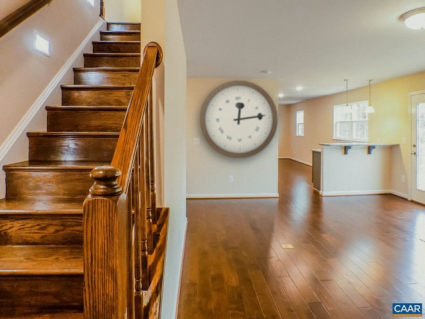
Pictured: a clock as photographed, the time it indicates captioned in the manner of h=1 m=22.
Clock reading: h=12 m=14
